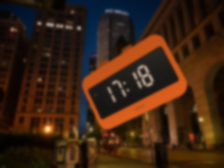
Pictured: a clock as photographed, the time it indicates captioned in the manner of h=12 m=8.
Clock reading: h=17 m=18
